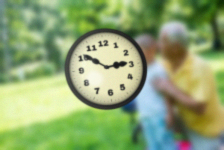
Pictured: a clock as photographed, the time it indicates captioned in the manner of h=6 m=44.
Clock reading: h=2 m=51
